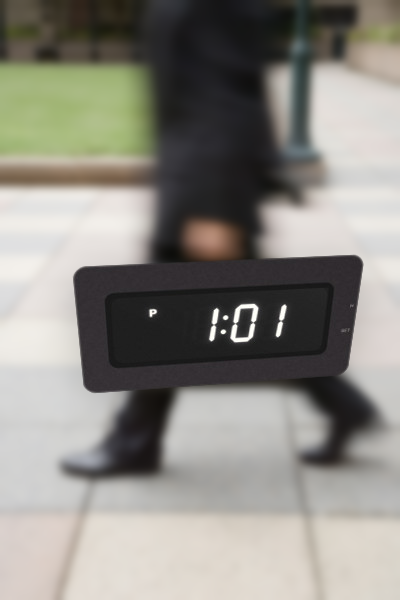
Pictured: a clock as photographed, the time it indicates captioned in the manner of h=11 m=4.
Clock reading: h=1 m=1
